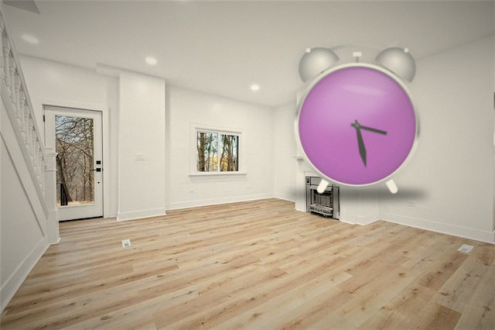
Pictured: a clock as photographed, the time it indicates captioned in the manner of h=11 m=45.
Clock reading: h=3 m=28
